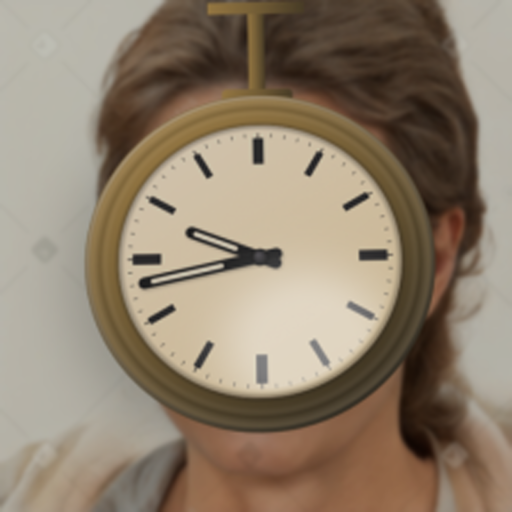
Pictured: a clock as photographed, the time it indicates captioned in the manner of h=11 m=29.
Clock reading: h=9 m=43
